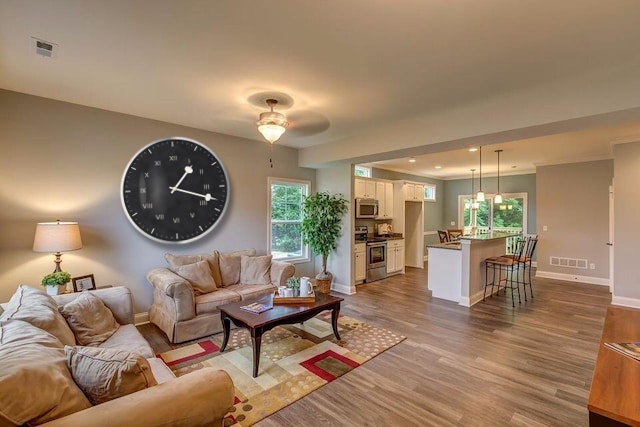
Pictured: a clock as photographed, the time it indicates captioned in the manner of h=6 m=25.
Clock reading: h=1 m=18
